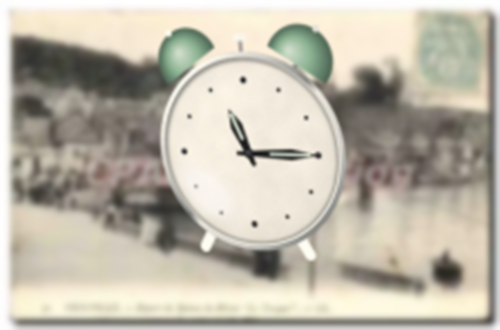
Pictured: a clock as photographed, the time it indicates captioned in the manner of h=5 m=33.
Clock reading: h=11 m=15
